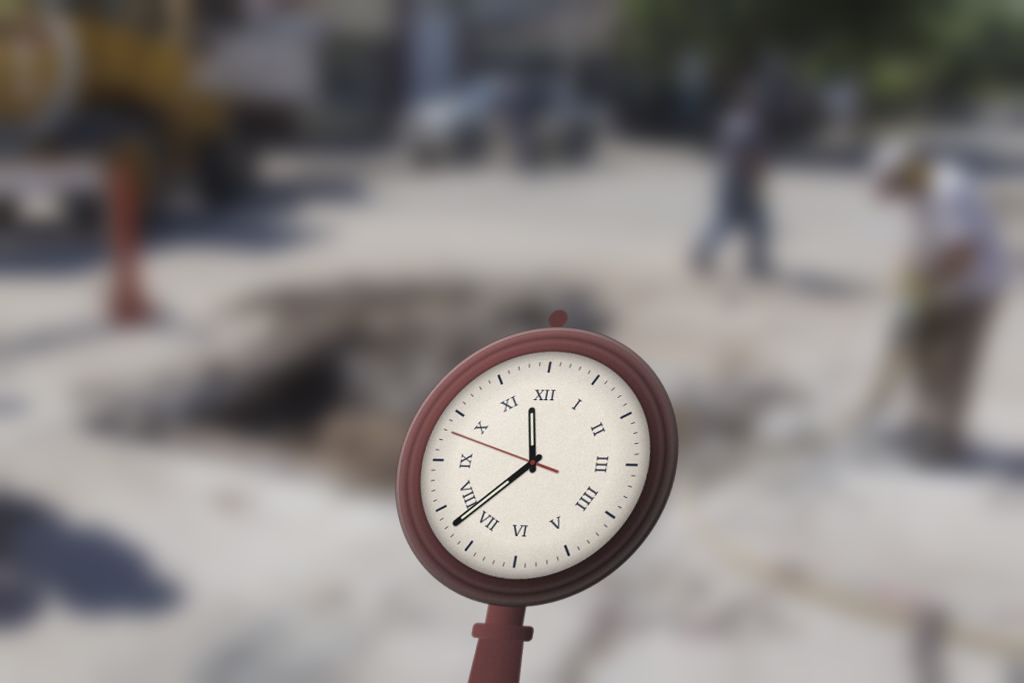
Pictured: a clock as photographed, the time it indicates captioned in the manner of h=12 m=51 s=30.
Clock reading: h=11 m=37 s=48
